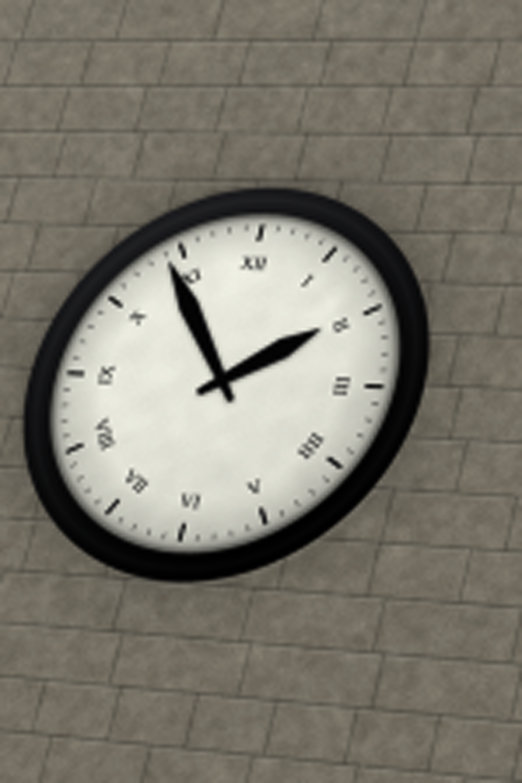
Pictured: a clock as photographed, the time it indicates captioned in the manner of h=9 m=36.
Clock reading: h=1 m=54
